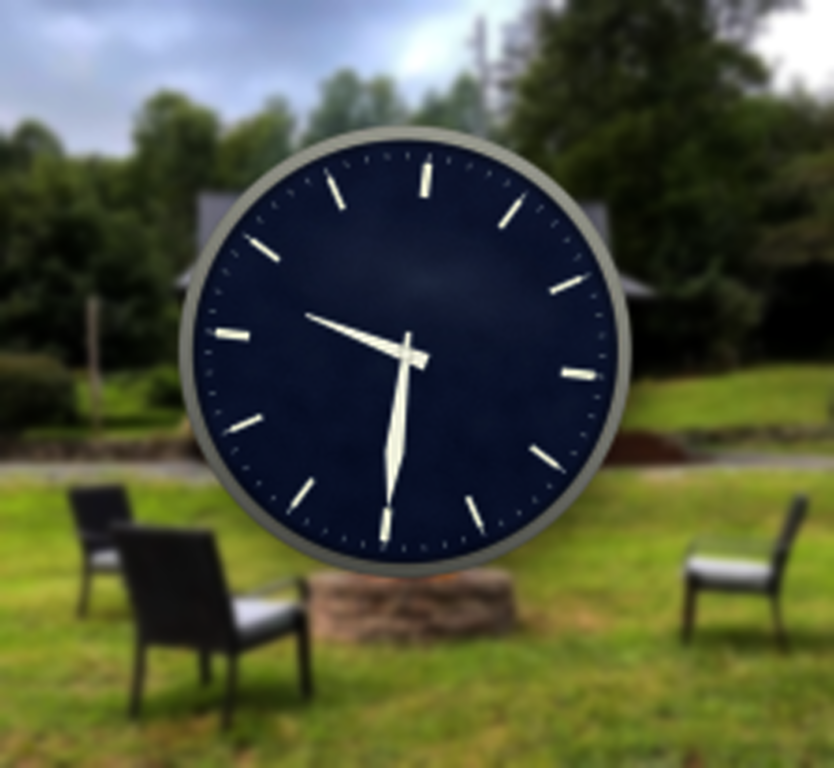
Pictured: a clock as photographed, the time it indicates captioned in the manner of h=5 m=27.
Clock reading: h=9 m=30
